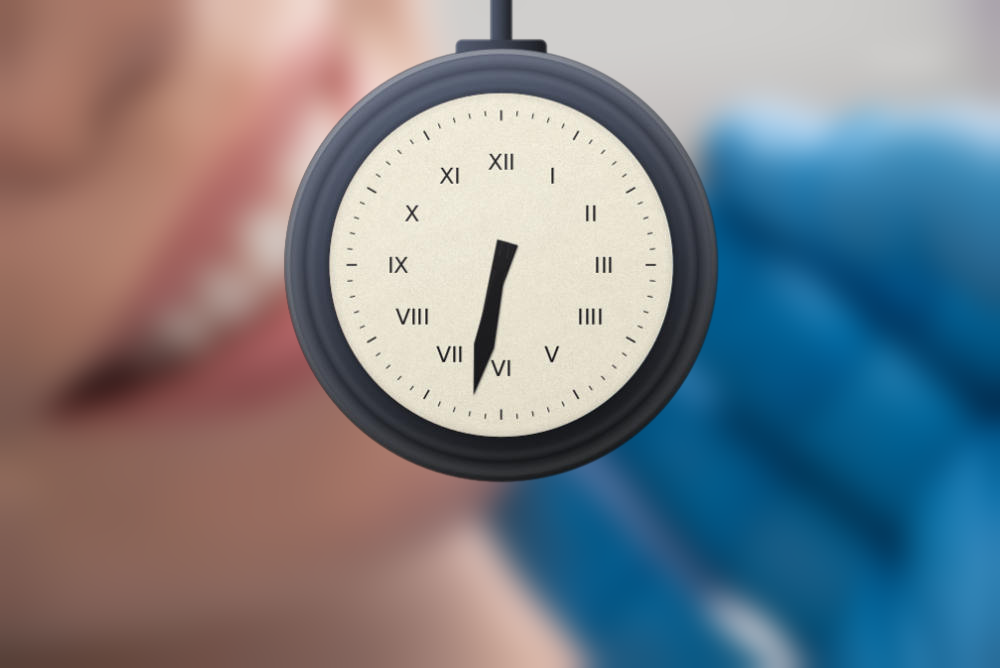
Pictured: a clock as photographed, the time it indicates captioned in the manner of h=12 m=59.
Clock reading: h=6 m=32
